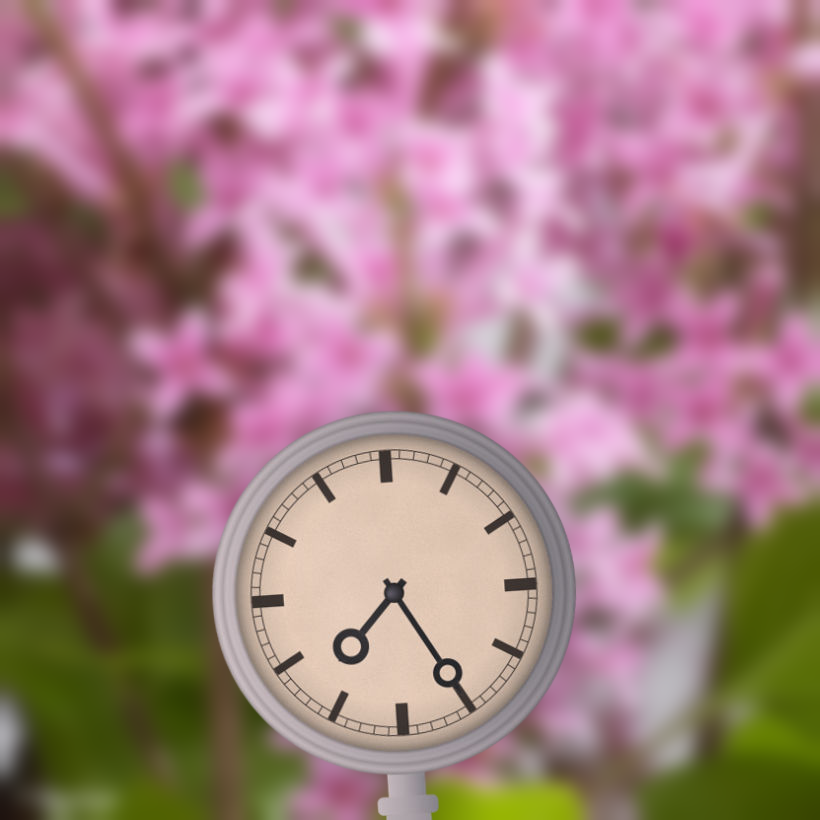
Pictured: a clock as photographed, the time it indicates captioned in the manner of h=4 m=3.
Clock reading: h=7 m=25
